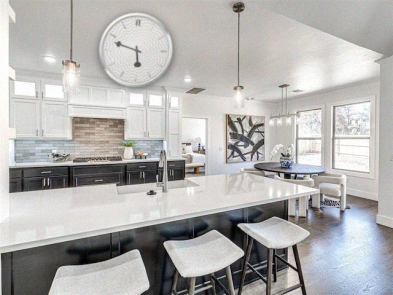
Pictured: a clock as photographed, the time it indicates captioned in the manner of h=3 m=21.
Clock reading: h=5 m=48
